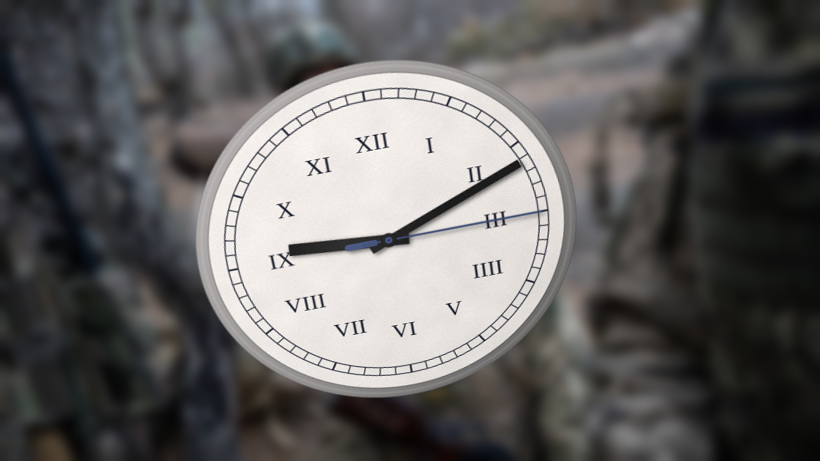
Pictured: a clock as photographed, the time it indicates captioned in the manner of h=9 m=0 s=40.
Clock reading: h=9 m=11 s=15
